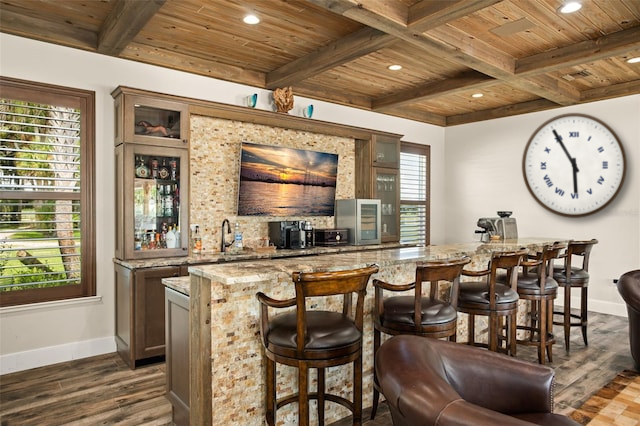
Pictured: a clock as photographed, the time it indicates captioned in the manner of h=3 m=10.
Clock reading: h=5 m=55
